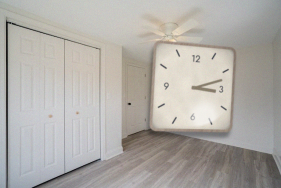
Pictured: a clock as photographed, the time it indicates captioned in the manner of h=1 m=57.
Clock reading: h=3 m=12
